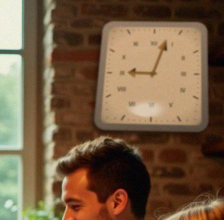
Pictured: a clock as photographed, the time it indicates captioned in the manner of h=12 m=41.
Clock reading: h=9 m=3
